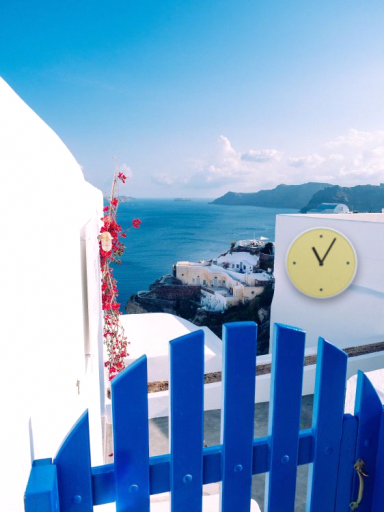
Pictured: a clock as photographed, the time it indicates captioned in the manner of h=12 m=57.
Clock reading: h=11 m=5
